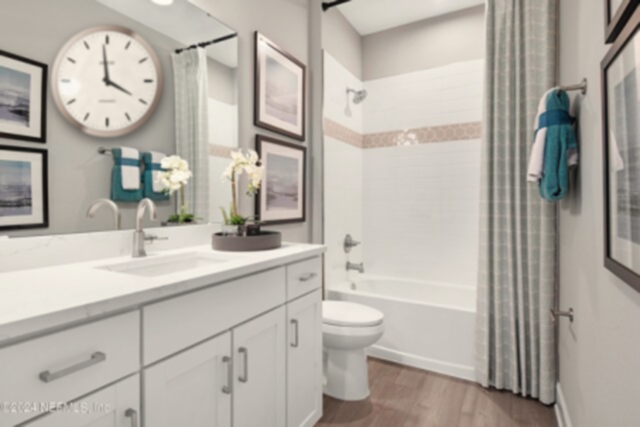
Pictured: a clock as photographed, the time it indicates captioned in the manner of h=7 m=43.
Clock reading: h=3 m=59
